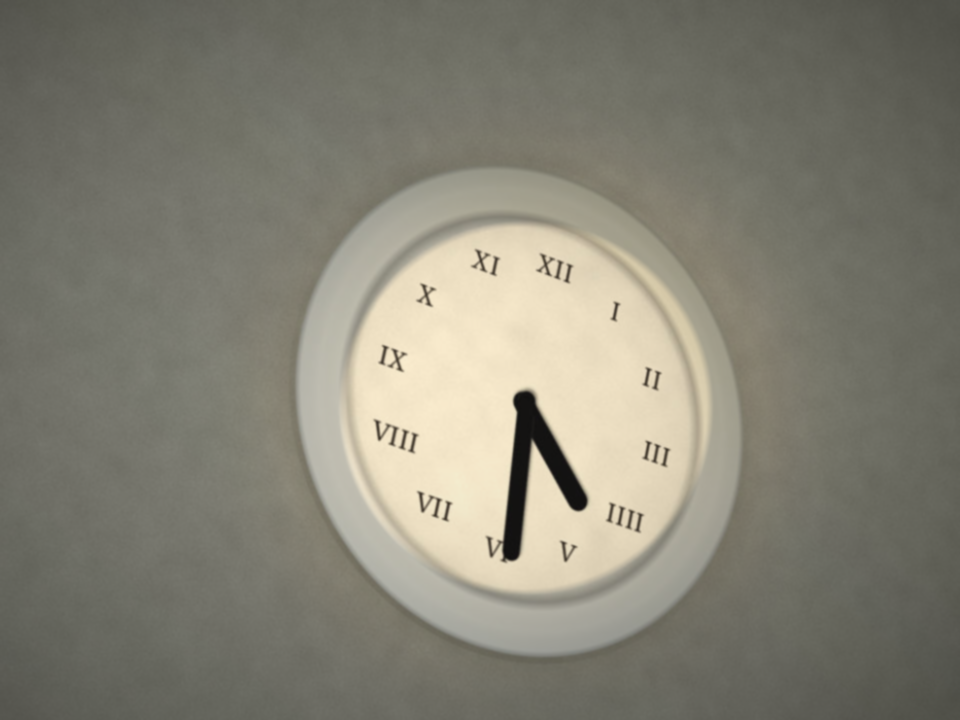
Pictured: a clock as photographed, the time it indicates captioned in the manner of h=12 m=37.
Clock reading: h=4 m=29
